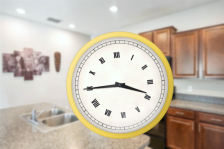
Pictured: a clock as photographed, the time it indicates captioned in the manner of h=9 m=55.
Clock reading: h=3 m=45
